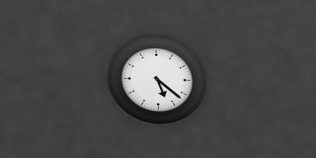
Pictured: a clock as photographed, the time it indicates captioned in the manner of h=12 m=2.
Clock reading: h=5 m=22
